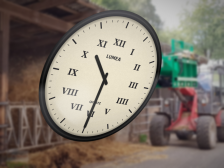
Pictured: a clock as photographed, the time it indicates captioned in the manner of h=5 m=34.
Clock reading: h=10 m=30
